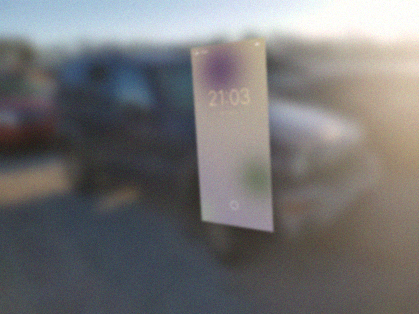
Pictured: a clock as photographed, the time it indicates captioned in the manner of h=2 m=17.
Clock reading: h=21 m=3
